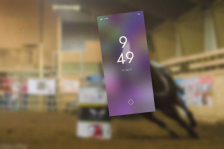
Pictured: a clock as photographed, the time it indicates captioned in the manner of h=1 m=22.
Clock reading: h=9 m=49
